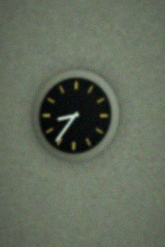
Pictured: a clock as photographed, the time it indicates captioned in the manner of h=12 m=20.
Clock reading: h=8 m=36
